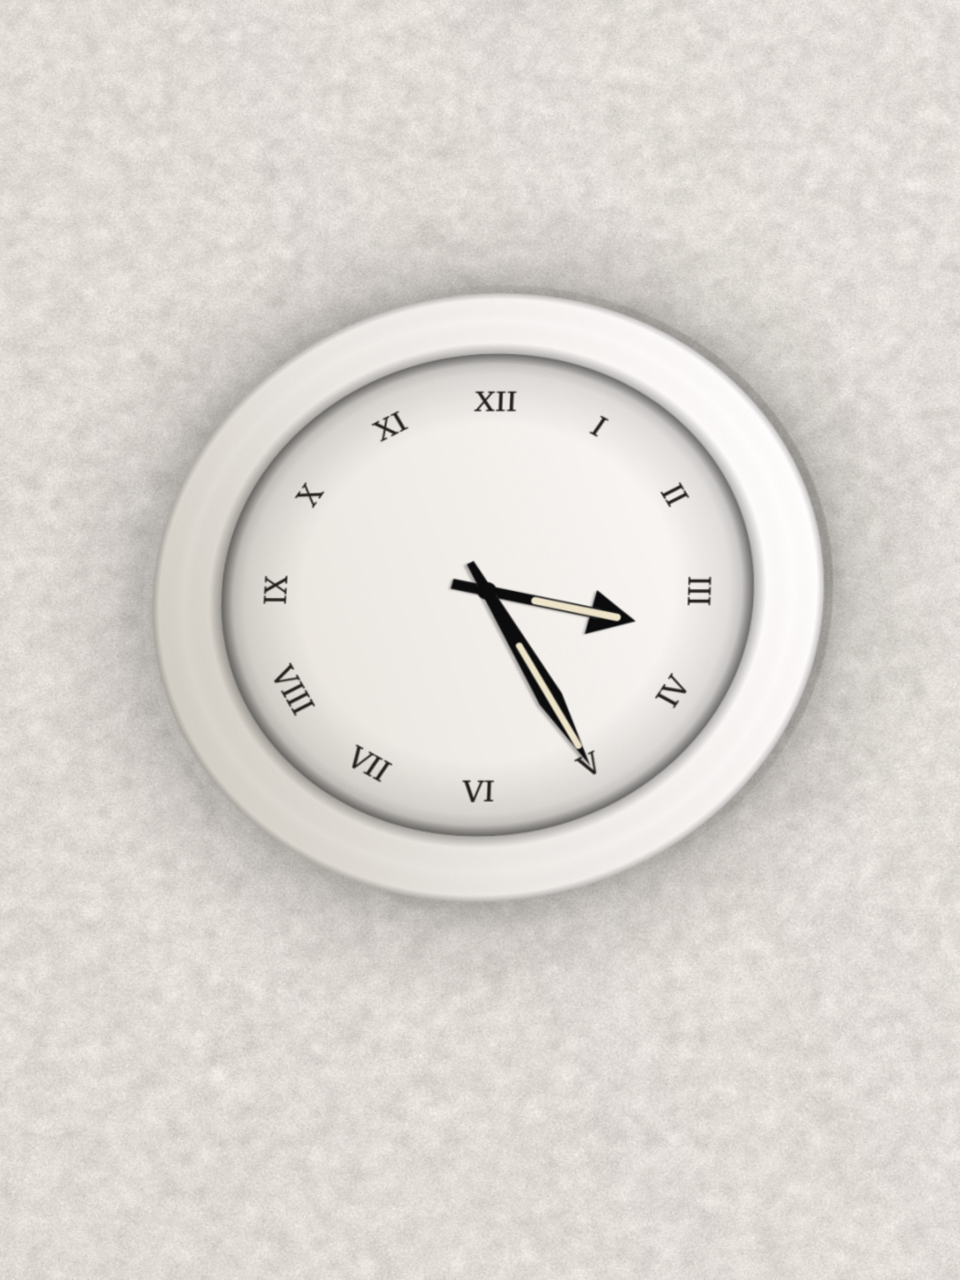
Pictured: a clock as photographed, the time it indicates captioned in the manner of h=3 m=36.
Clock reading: h=3 m=25
